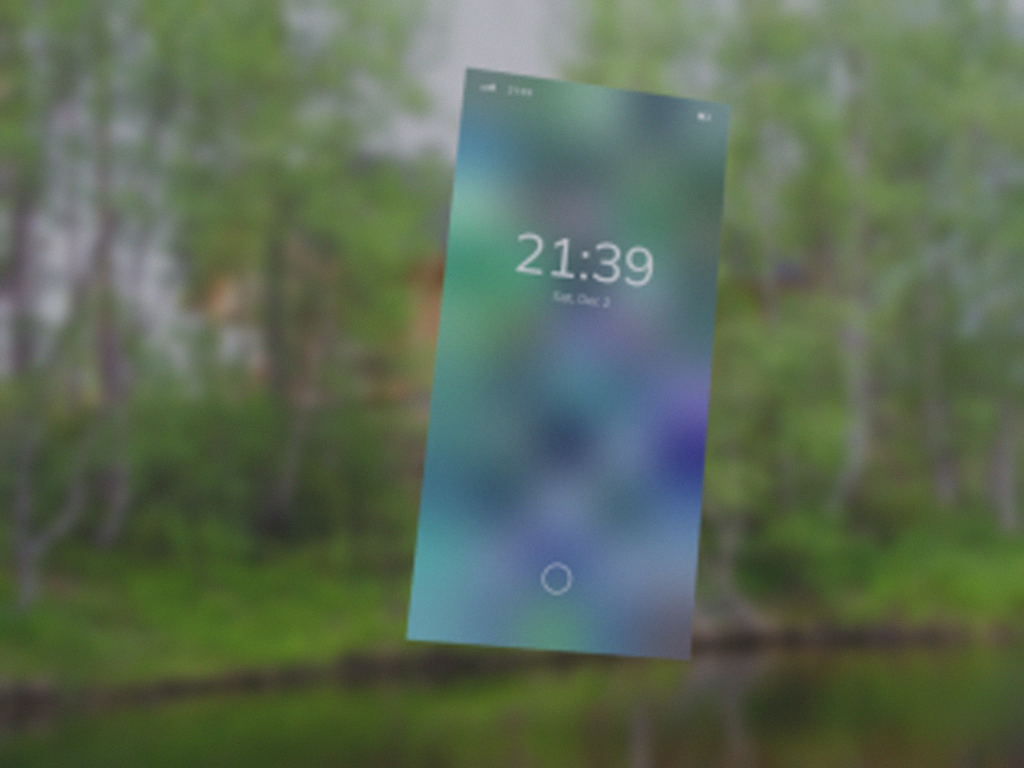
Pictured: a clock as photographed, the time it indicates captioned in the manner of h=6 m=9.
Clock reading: h=21 m=39
